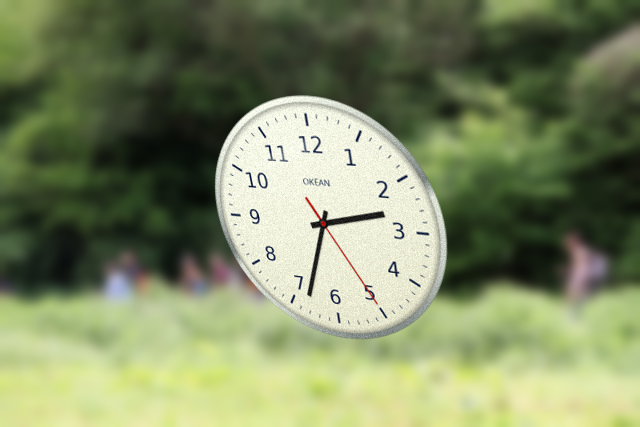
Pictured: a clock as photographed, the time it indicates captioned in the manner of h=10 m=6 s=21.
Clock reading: h=2 m=33 s=25
